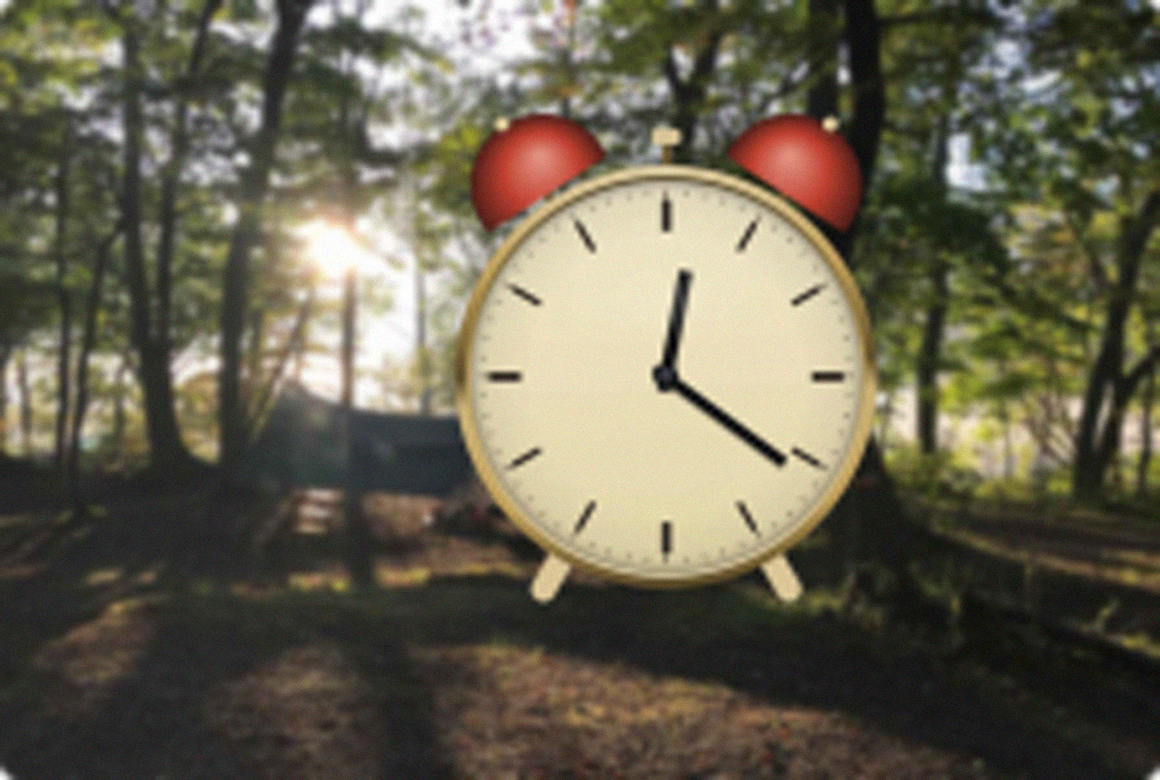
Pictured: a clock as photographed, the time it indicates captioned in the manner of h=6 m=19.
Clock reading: h=12 m=21
